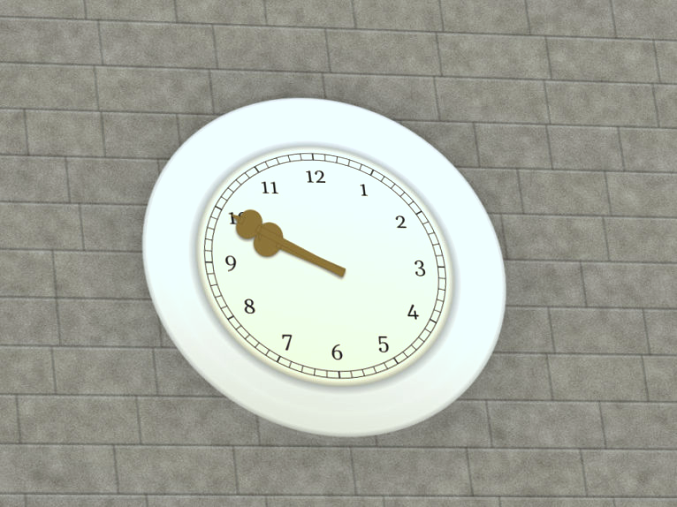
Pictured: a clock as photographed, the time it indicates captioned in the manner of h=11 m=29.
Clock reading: h=9 m=50
